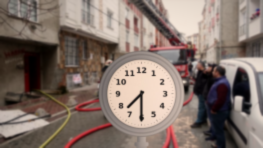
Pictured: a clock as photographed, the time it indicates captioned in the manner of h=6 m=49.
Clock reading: h=7 m=30
